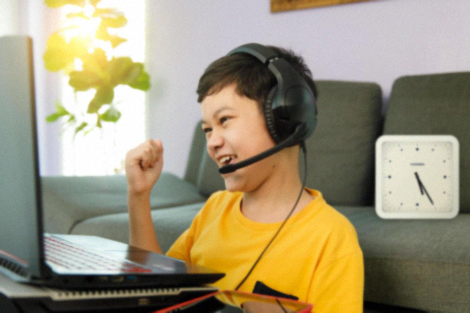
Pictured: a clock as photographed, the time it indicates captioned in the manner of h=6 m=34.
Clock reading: h=5 m=25
